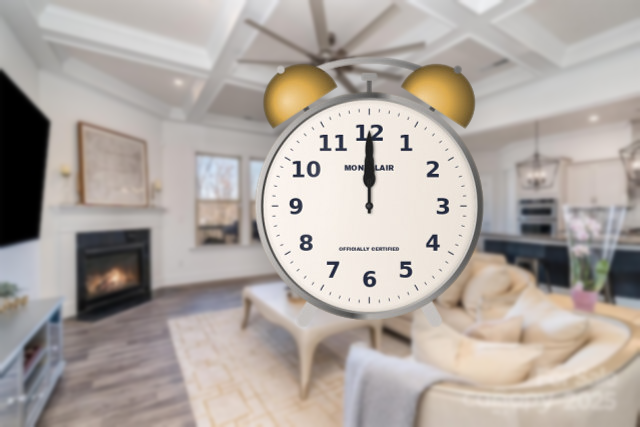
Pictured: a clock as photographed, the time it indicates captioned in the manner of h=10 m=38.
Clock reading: h=12 m=0
